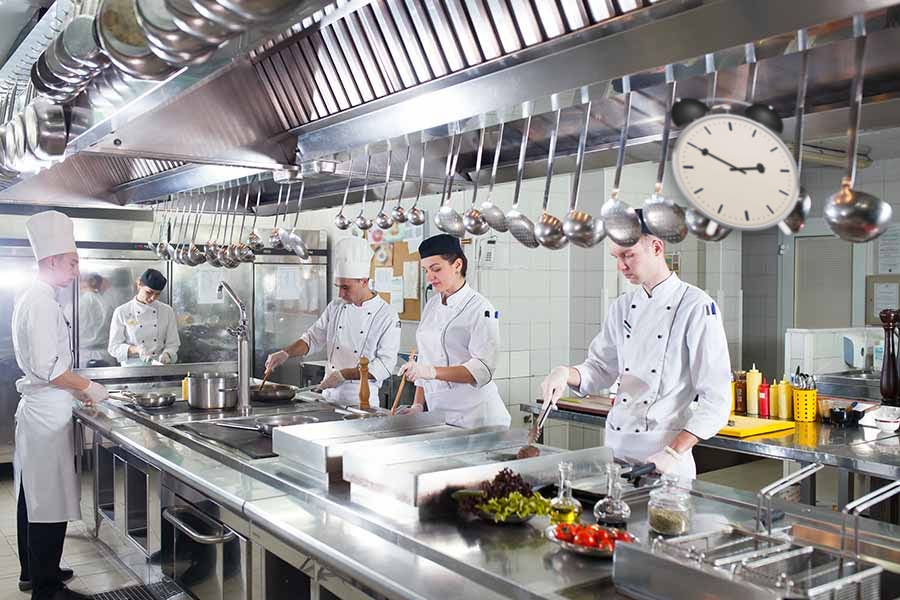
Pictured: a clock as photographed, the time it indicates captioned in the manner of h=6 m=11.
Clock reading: h=2 m=50
